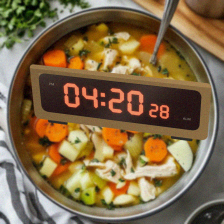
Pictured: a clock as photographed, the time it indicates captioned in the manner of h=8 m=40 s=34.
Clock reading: h=4 m=20 s=28
